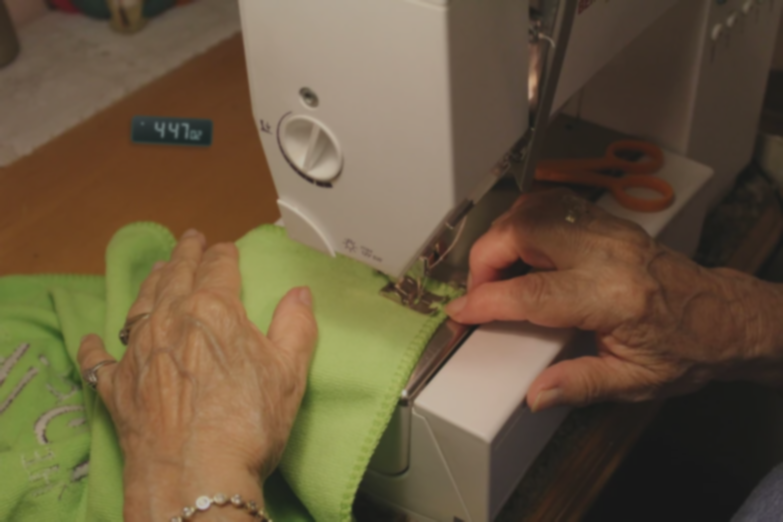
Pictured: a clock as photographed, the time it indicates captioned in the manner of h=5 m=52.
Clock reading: h=4 m=47
